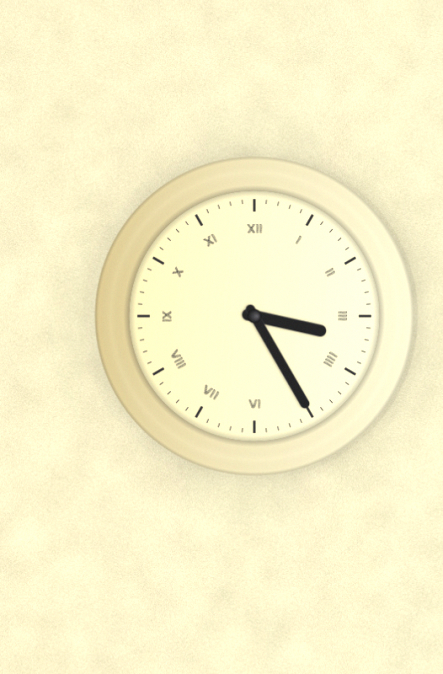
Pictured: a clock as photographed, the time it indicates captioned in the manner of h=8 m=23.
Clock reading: h=3 m=25
